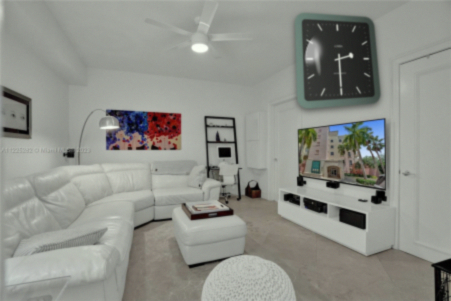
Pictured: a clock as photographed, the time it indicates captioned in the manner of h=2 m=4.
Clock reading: h=2 m=30
